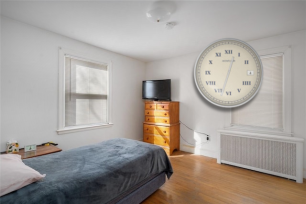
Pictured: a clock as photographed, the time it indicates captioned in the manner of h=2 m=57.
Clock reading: h=12 m=33
